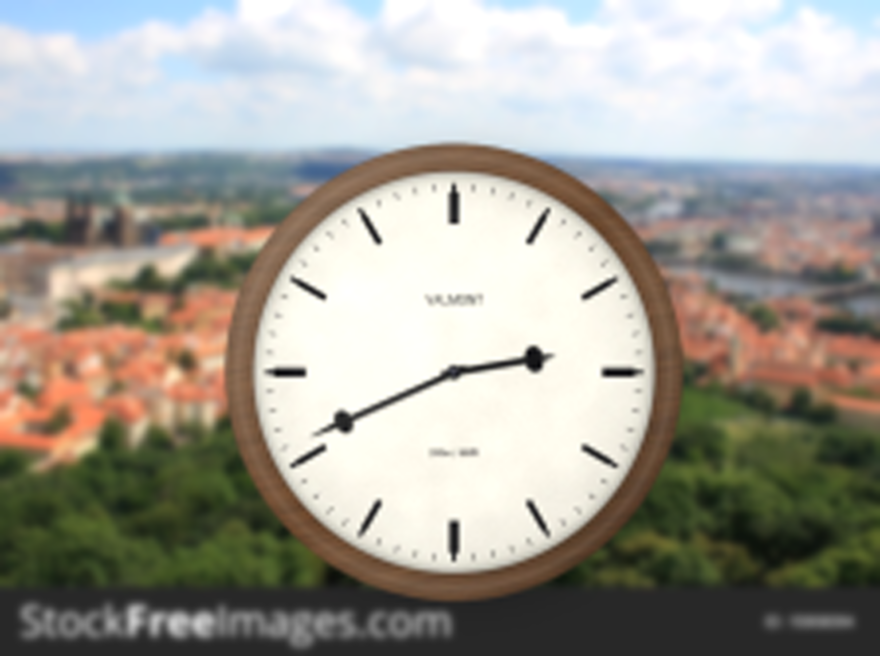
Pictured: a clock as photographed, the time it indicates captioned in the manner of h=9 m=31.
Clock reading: h=2 m=41
